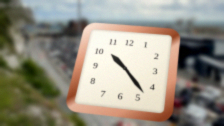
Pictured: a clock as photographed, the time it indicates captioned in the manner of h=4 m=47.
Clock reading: h=10 m=23
